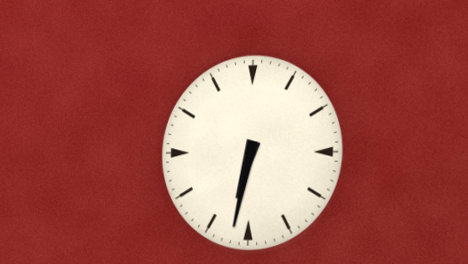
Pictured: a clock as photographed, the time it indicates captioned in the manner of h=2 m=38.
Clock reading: h=6 m=32
